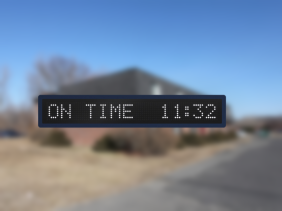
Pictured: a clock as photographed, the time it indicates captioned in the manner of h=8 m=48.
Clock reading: h=11 m=32
